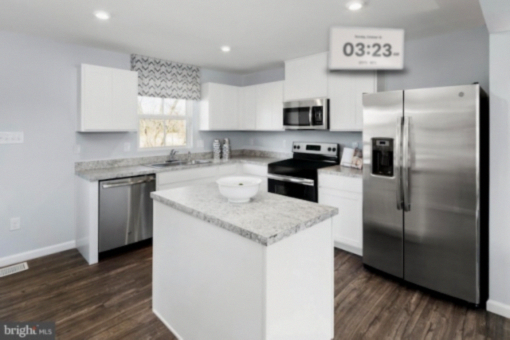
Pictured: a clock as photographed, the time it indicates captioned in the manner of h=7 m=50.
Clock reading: h=3 m=23
